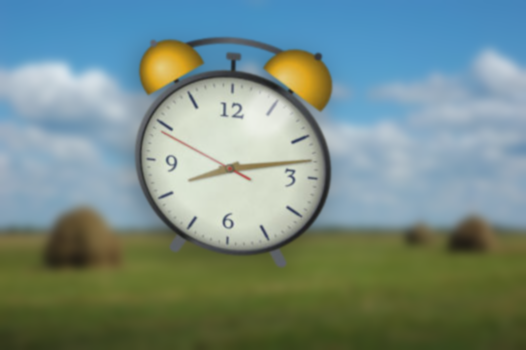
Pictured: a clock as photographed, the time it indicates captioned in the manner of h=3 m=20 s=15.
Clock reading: h=8 m=12 s=49
